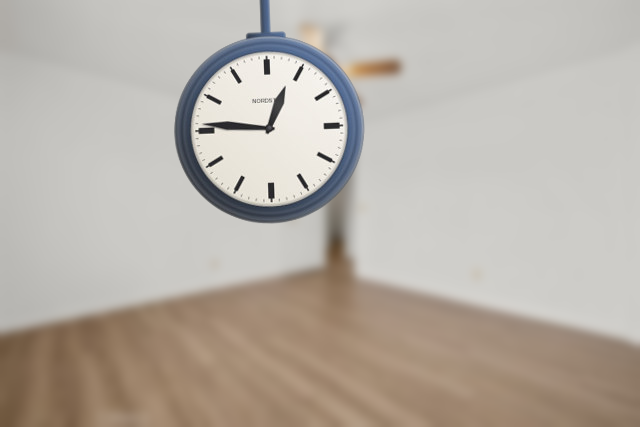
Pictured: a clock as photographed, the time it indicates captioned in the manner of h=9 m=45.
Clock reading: h=12 m=46
